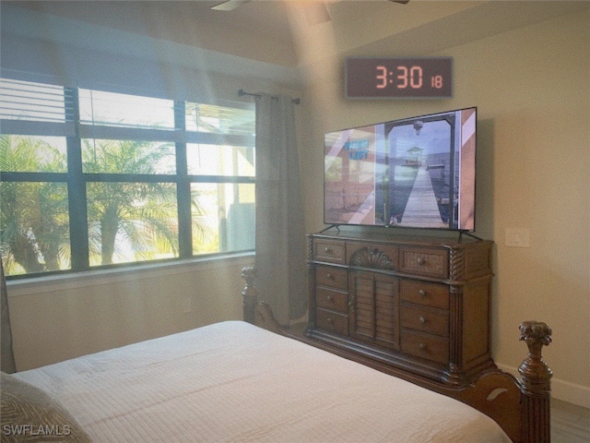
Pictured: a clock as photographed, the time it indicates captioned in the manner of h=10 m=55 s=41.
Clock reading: h=3 m=30 s=18
